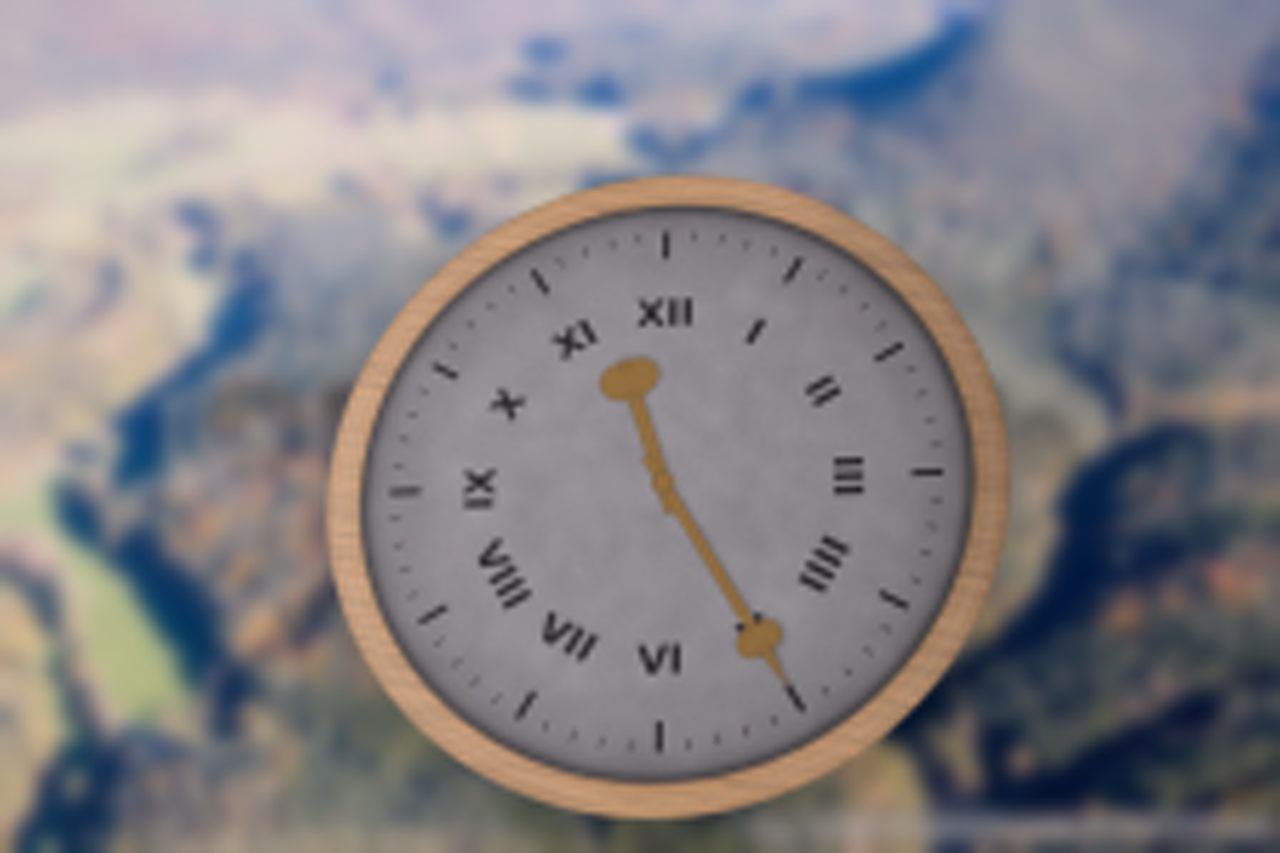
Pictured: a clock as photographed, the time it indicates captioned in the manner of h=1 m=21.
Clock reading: h=11 m=25
